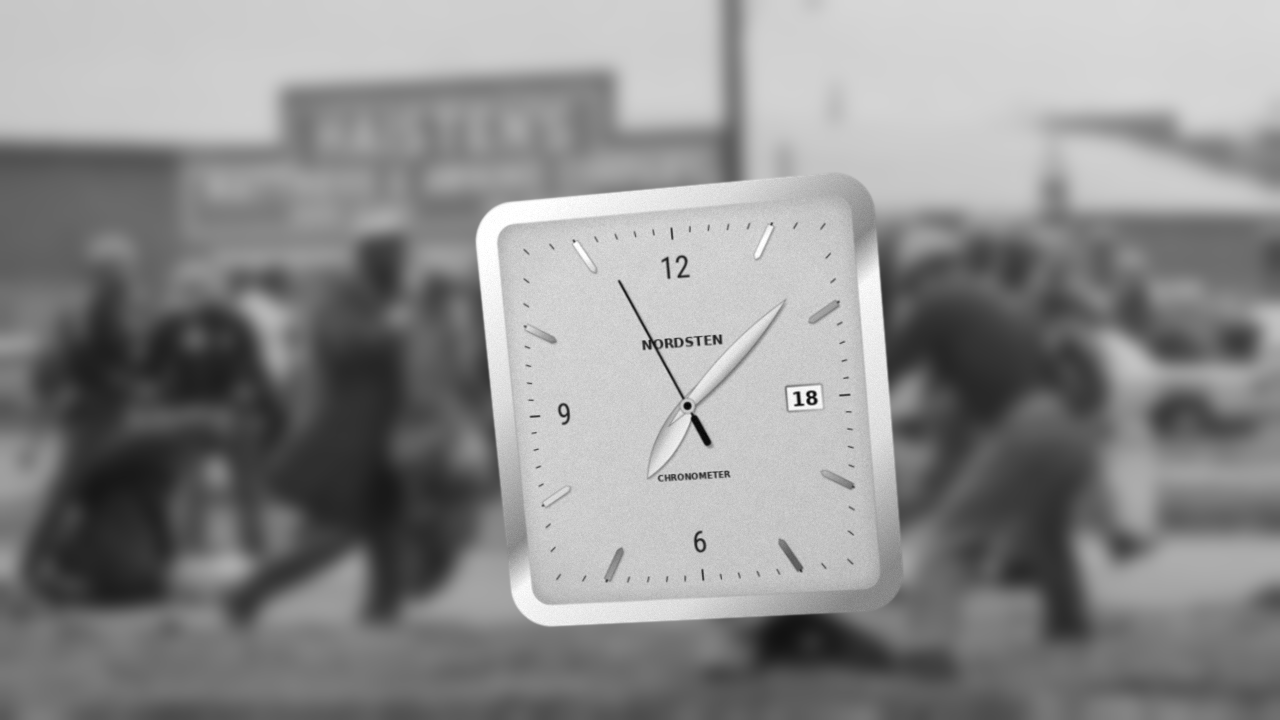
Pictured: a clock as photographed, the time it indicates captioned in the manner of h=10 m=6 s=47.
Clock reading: h=7 m=7 s=56
